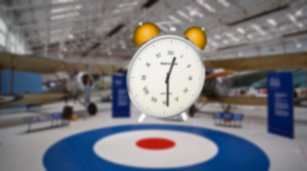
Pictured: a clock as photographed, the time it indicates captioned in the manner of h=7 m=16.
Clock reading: h=12 m=29
